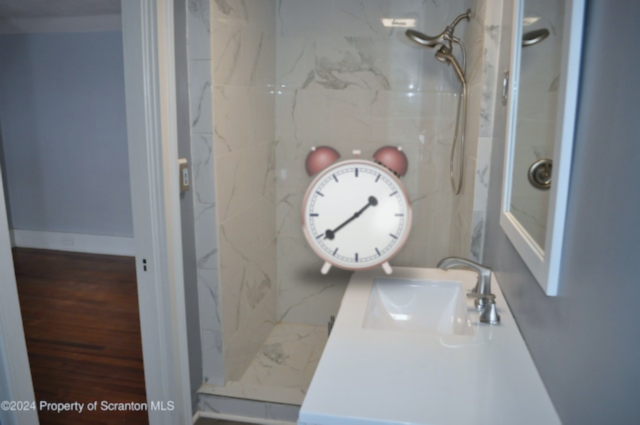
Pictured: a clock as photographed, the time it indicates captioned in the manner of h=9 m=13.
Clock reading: h=1 m=39
